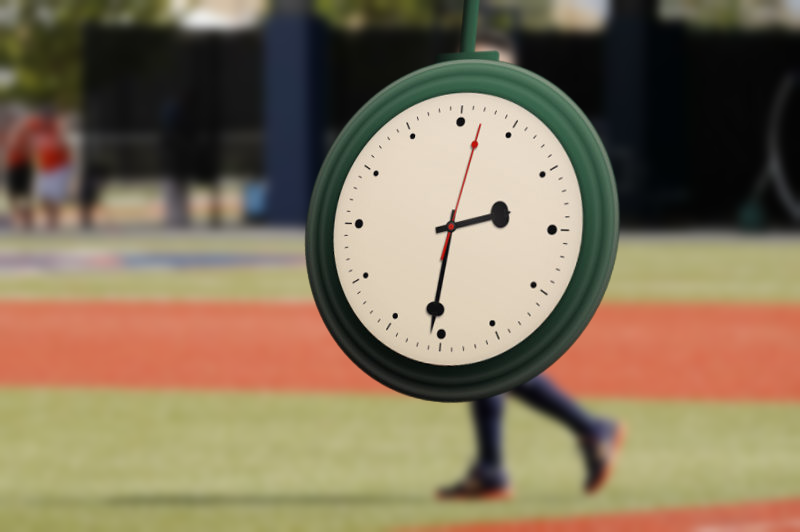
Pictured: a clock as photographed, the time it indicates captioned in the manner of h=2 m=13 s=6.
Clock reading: h=2 m=31 s=2
